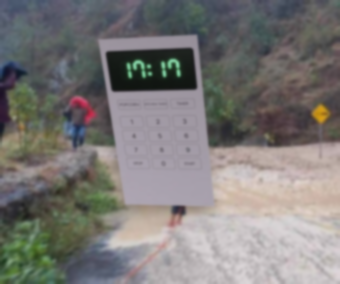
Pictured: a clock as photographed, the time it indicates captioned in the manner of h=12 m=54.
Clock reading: h=17 m=17
